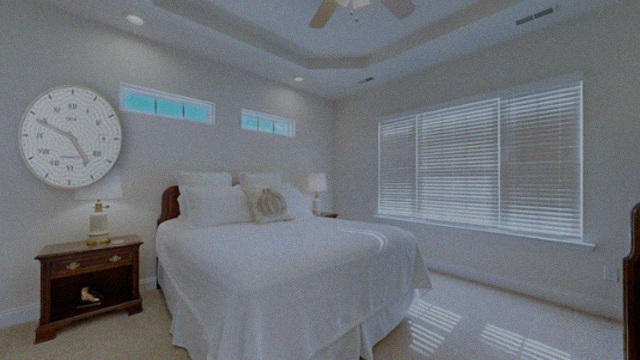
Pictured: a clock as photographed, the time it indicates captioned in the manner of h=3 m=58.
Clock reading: h=4 m=49
